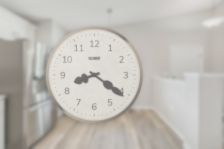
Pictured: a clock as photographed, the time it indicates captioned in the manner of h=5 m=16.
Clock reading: h=8 m=21
